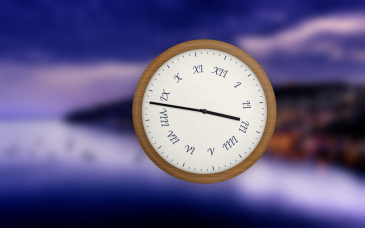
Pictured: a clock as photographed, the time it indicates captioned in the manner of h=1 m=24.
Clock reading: h=2 m=43
